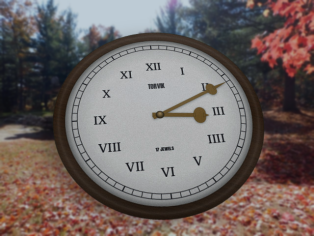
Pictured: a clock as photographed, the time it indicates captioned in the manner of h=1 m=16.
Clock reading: h=3 m=11
